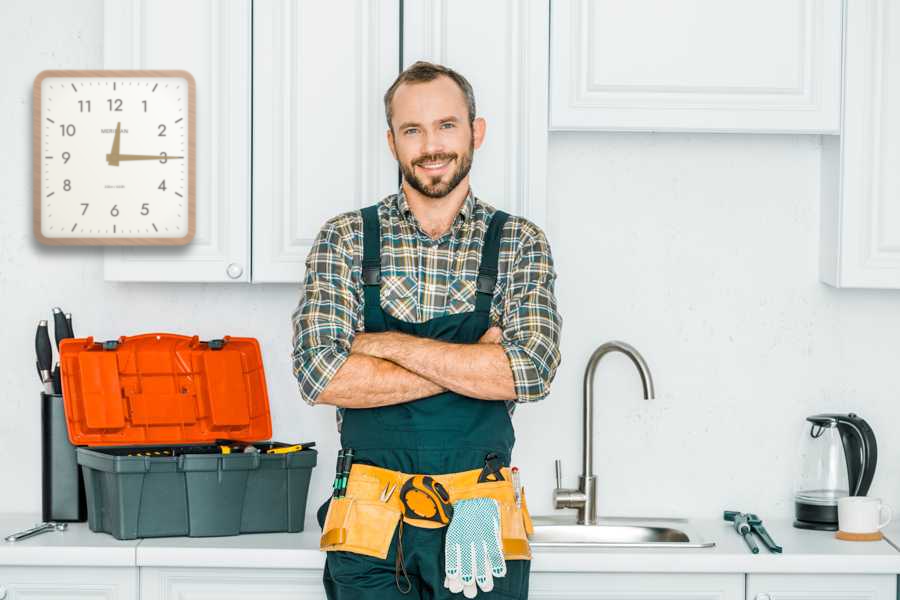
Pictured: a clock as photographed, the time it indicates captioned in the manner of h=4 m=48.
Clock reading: h=12 m=15
